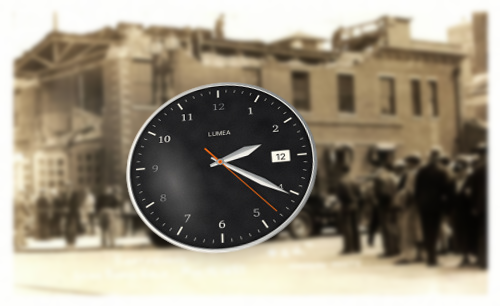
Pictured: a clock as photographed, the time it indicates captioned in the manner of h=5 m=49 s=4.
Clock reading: h=2 m=20 s=23
